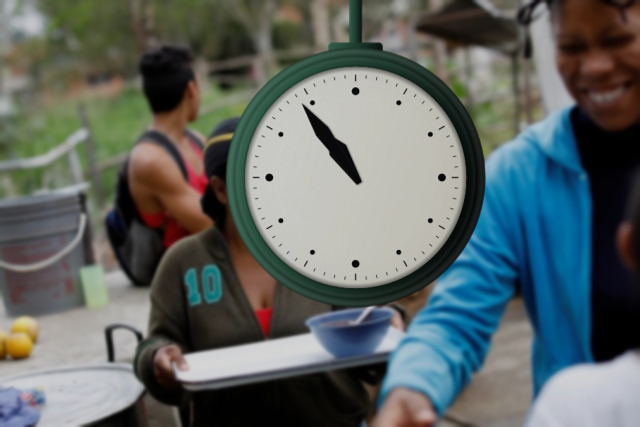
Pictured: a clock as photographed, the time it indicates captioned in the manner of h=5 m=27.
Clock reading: h=10 m=54
